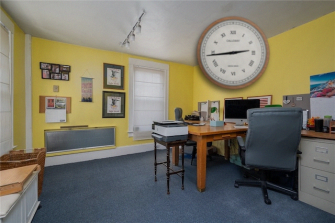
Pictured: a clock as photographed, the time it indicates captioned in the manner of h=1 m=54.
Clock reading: h=2 m=44
